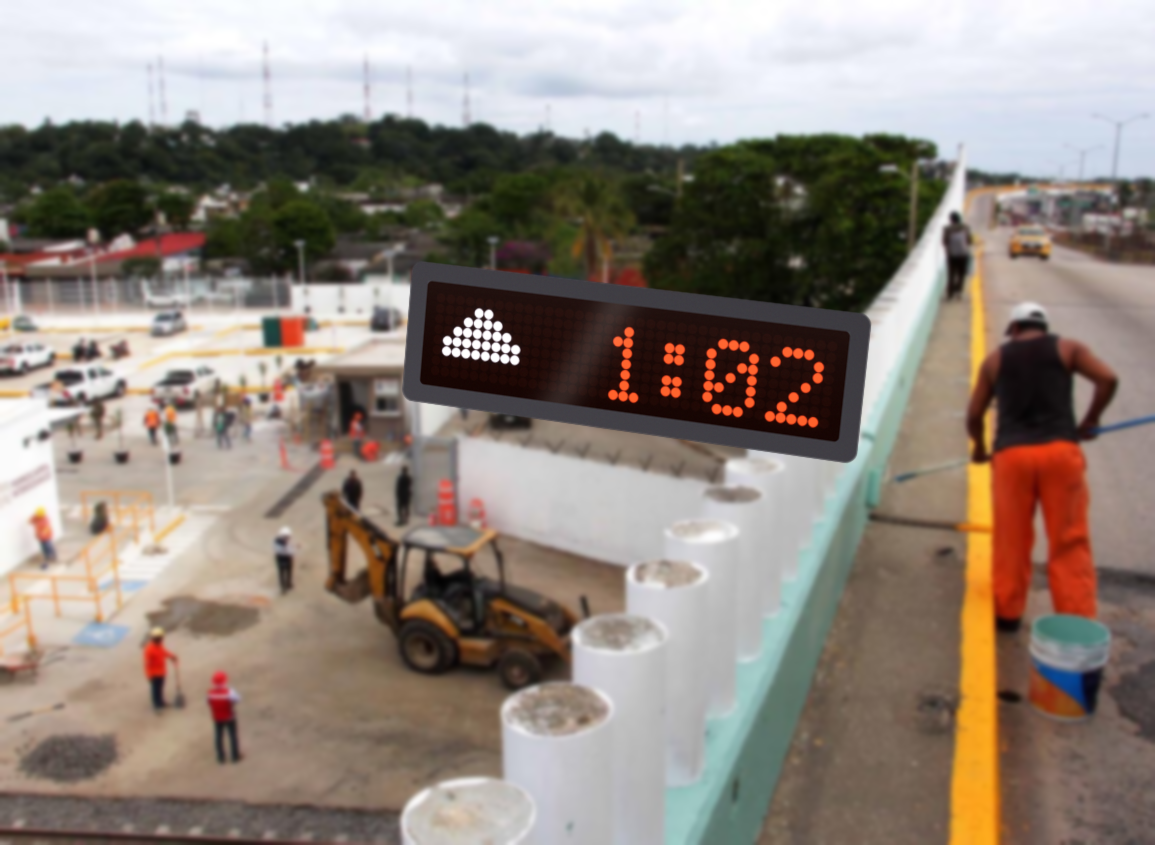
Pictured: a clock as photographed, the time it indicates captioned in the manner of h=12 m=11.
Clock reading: h=1 m=2
